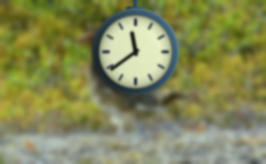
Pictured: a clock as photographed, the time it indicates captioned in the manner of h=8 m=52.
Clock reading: h=11 m=39
